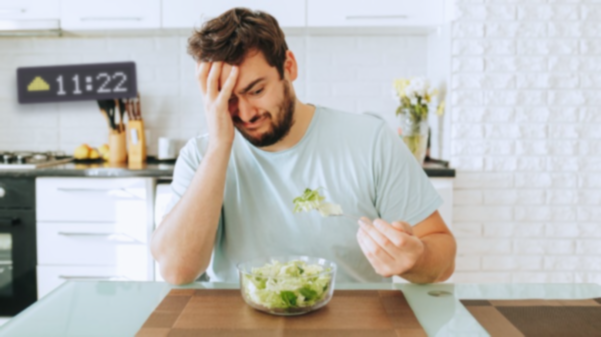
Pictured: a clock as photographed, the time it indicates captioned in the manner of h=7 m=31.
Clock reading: h=11 m=22
